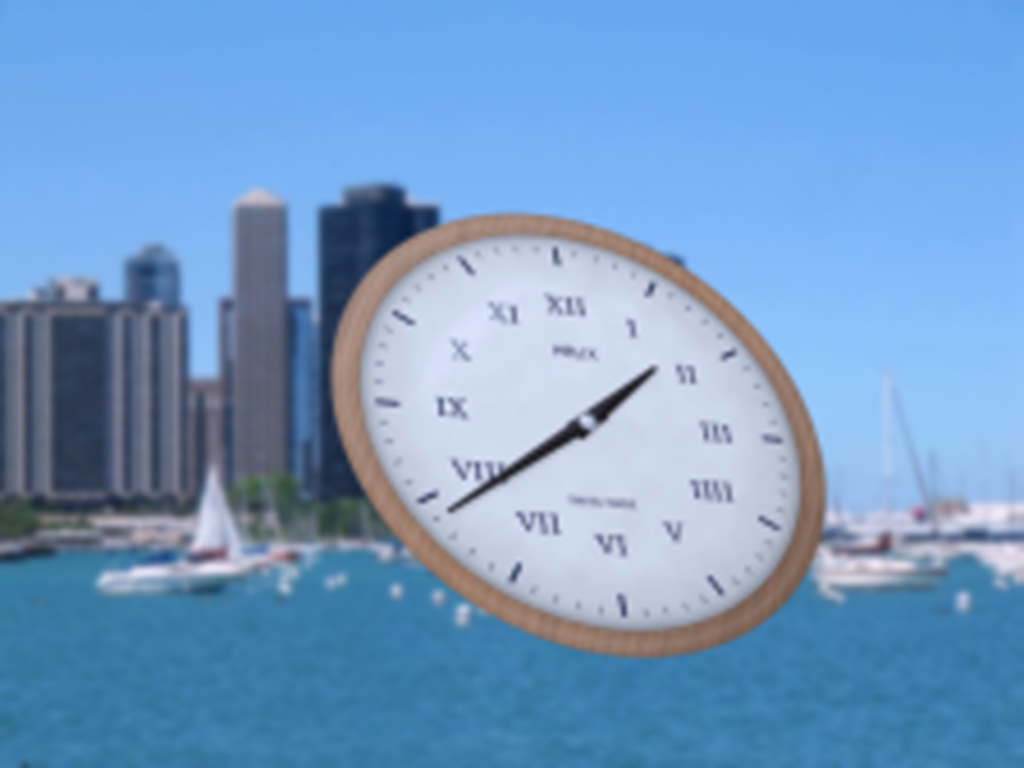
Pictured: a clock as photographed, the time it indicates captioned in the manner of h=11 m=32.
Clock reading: h=1 m=39
